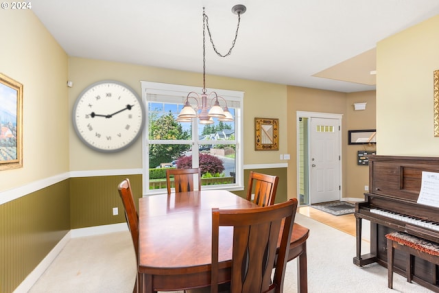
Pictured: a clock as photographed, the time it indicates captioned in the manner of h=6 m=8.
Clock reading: h=9 m=11
